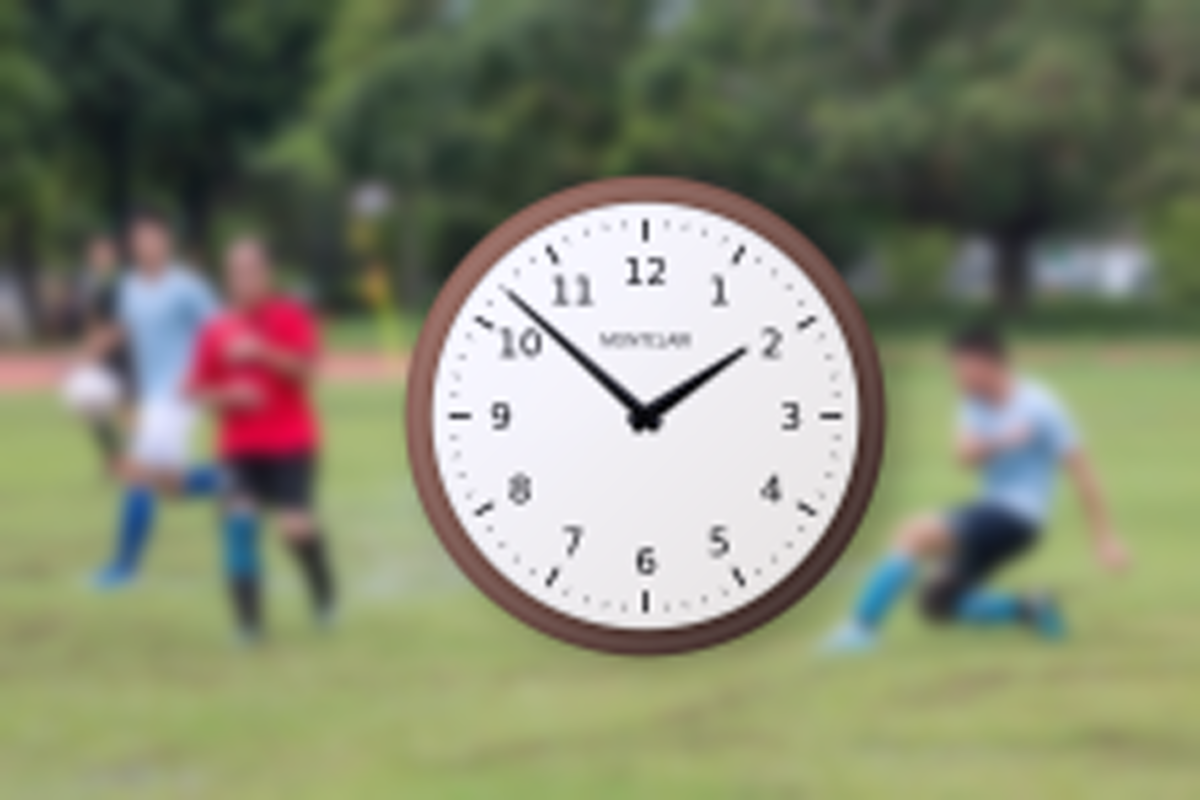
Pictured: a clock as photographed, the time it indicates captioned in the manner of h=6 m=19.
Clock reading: h=1 m=52
